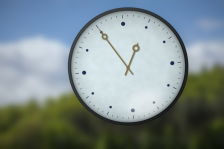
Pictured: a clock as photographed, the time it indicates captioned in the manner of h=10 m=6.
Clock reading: h=12 m=55
